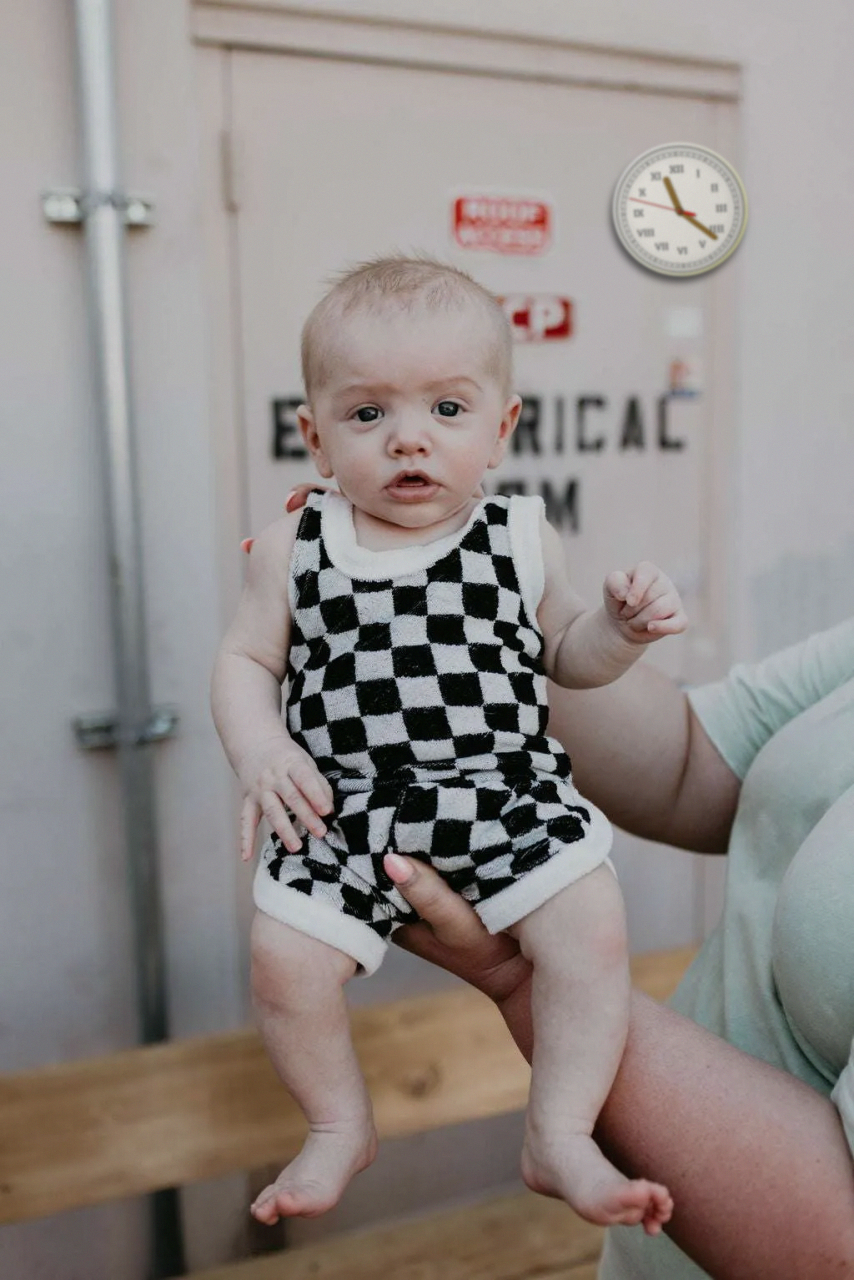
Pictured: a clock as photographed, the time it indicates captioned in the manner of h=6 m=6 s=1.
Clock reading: h=11 m=21 s=48
